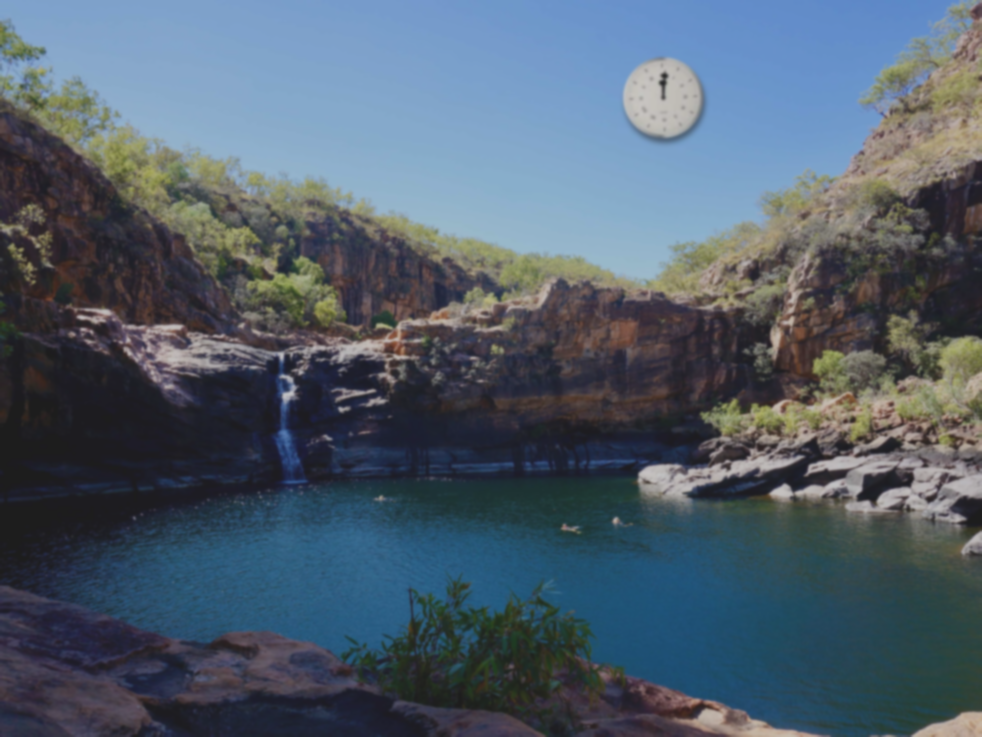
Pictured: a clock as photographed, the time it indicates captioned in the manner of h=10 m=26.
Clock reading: h=12 m=1
